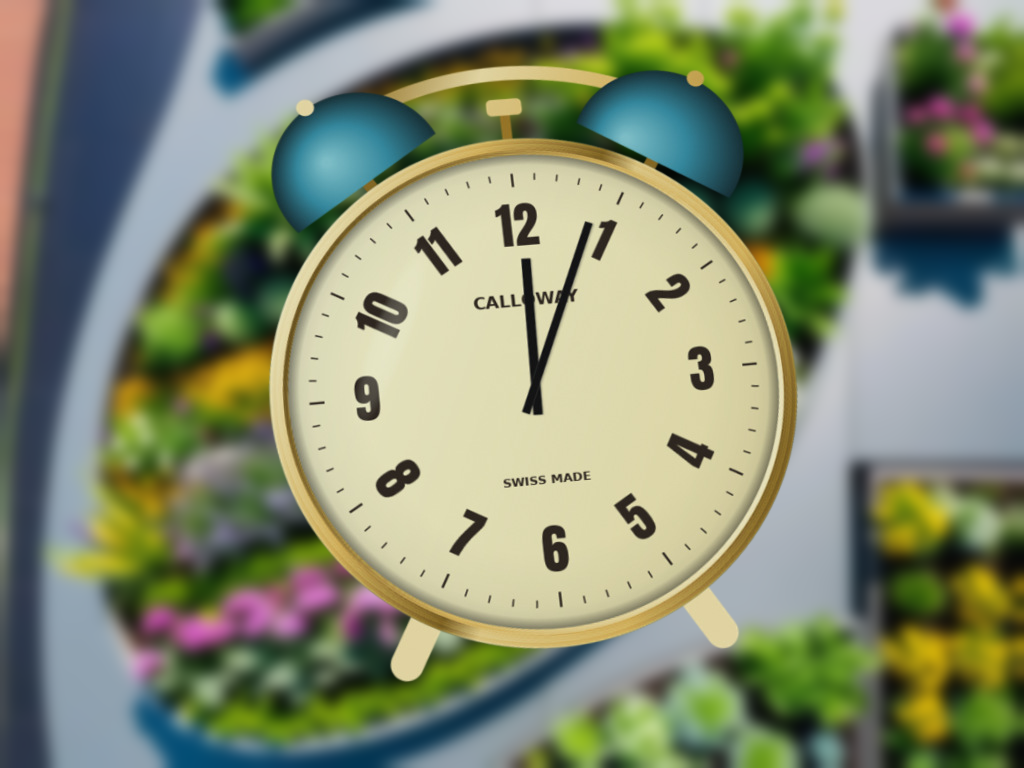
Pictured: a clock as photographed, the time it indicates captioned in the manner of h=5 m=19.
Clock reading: h=12 m=4
